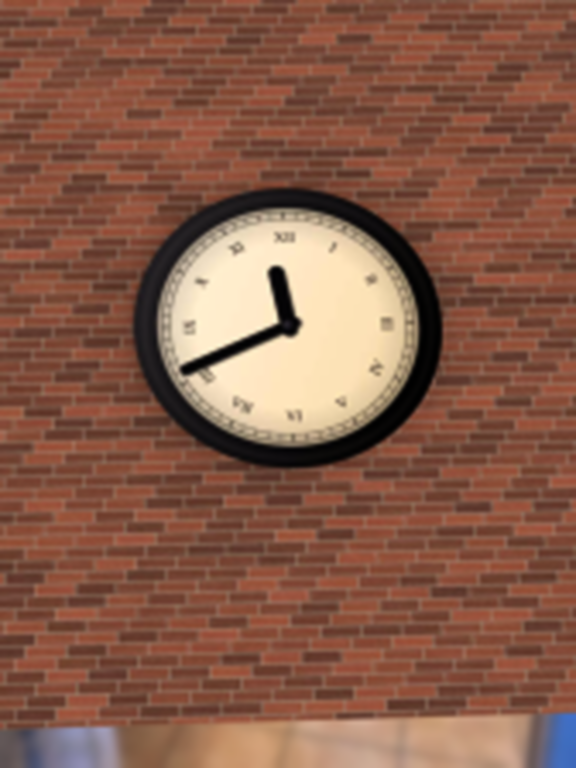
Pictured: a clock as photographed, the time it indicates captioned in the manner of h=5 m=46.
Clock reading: h=11 m=41
